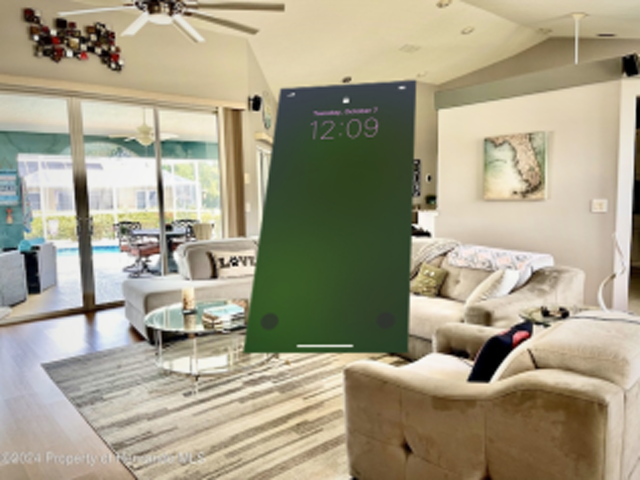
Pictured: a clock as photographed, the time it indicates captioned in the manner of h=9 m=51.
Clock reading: h=12 m=9
